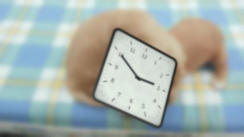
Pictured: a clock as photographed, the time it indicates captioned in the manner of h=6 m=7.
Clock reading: h=2 m=50
